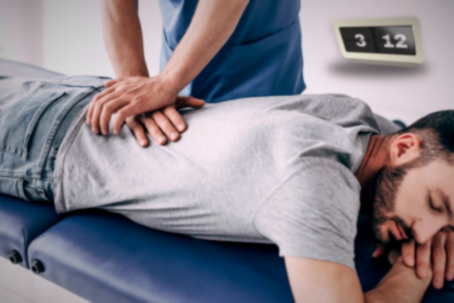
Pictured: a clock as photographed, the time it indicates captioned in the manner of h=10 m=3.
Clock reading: h=3 m=12
